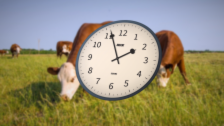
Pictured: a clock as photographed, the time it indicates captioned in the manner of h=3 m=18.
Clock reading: h=1 m=56
